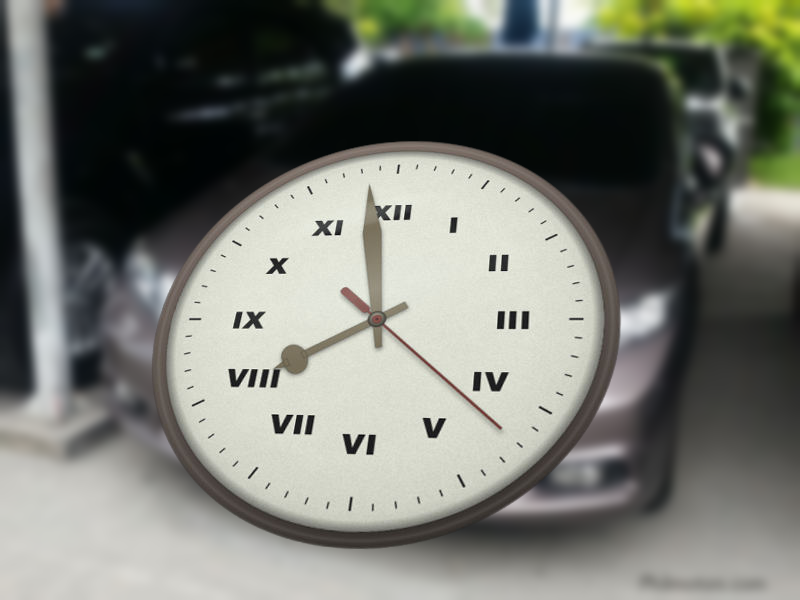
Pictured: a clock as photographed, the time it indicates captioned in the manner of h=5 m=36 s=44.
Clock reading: h=7 m=58 s=22
